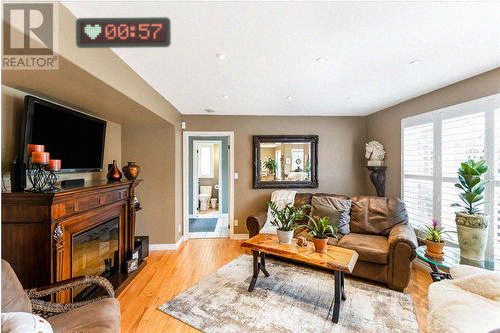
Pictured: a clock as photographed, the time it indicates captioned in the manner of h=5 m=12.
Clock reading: h=0 m=57
